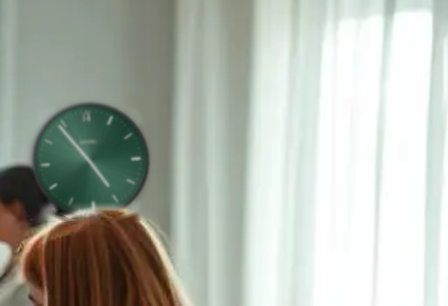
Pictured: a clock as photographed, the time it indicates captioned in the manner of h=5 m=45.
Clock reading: h=4 m=54
